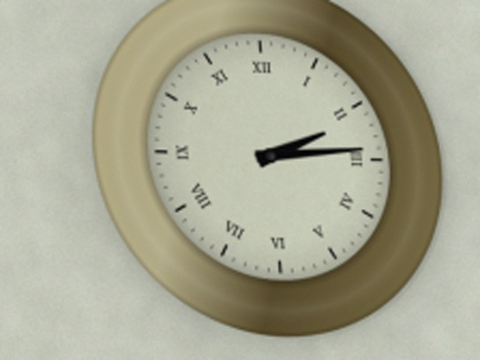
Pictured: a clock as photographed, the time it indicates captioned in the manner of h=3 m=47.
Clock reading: h=2 m=14
